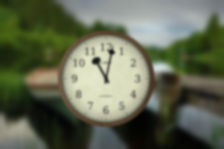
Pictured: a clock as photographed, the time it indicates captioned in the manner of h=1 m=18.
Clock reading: h=11 m=2
